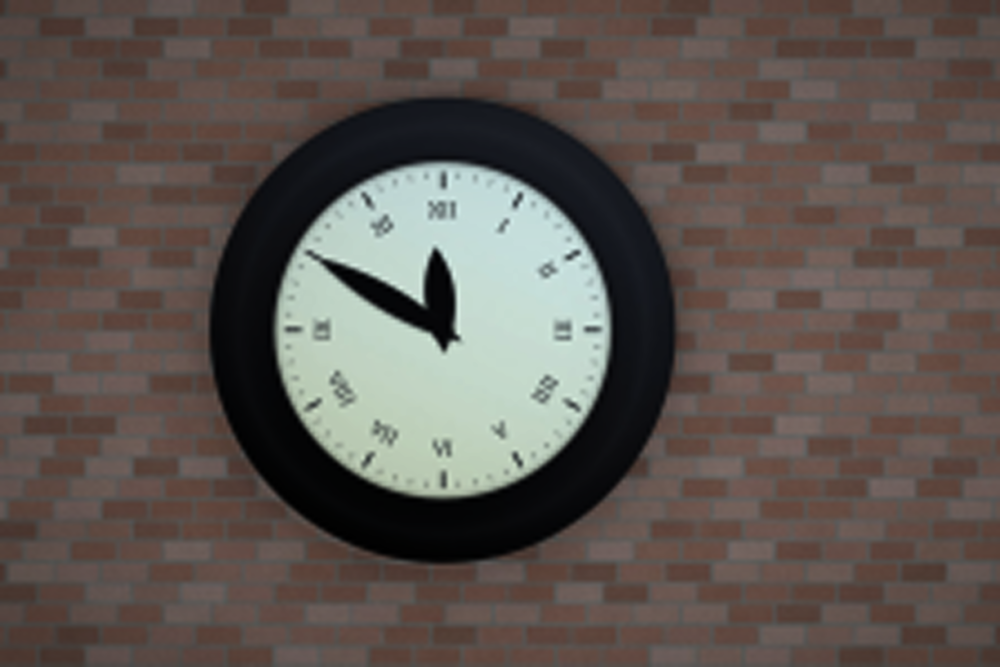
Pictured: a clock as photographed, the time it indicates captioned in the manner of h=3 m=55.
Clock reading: h=11 m=50
